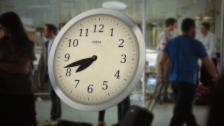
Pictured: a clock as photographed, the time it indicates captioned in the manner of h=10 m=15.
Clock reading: h=7 m=42
